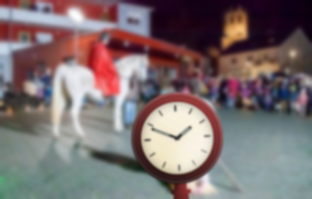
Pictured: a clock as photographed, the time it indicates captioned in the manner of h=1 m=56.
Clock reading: h=1 m=49
